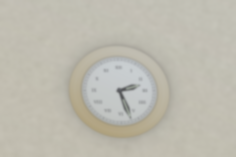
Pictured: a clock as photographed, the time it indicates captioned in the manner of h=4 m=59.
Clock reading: h=2 m=27
